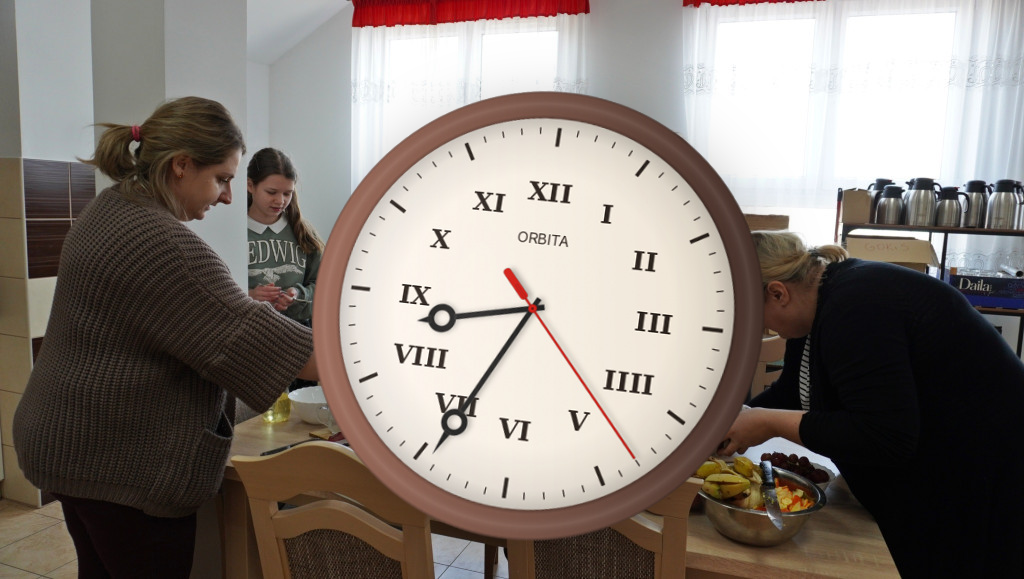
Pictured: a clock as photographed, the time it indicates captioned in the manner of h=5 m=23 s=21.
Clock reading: h=8 m=34 s=23
